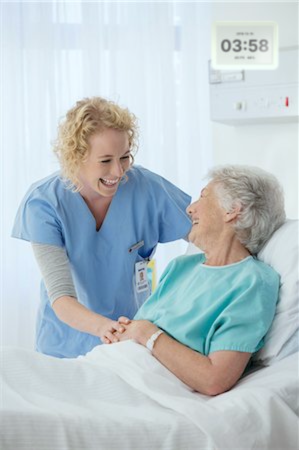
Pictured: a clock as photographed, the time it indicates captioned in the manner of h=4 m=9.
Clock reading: h=3 m=58
